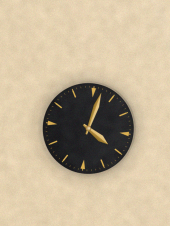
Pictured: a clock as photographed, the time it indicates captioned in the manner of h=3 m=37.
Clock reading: h=4 m=2
